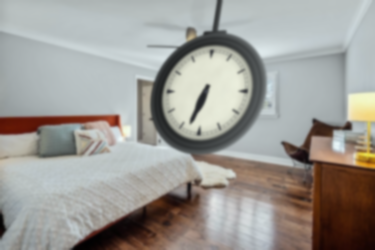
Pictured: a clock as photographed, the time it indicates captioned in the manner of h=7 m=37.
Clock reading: h=6 m=33
